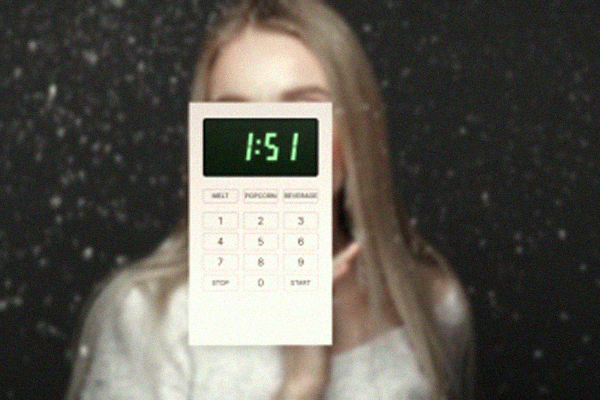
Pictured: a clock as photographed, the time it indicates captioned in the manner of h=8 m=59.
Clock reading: h=1 m=51
